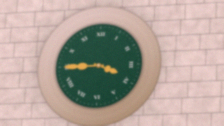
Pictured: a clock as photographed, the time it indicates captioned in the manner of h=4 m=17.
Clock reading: h=3 m=45
